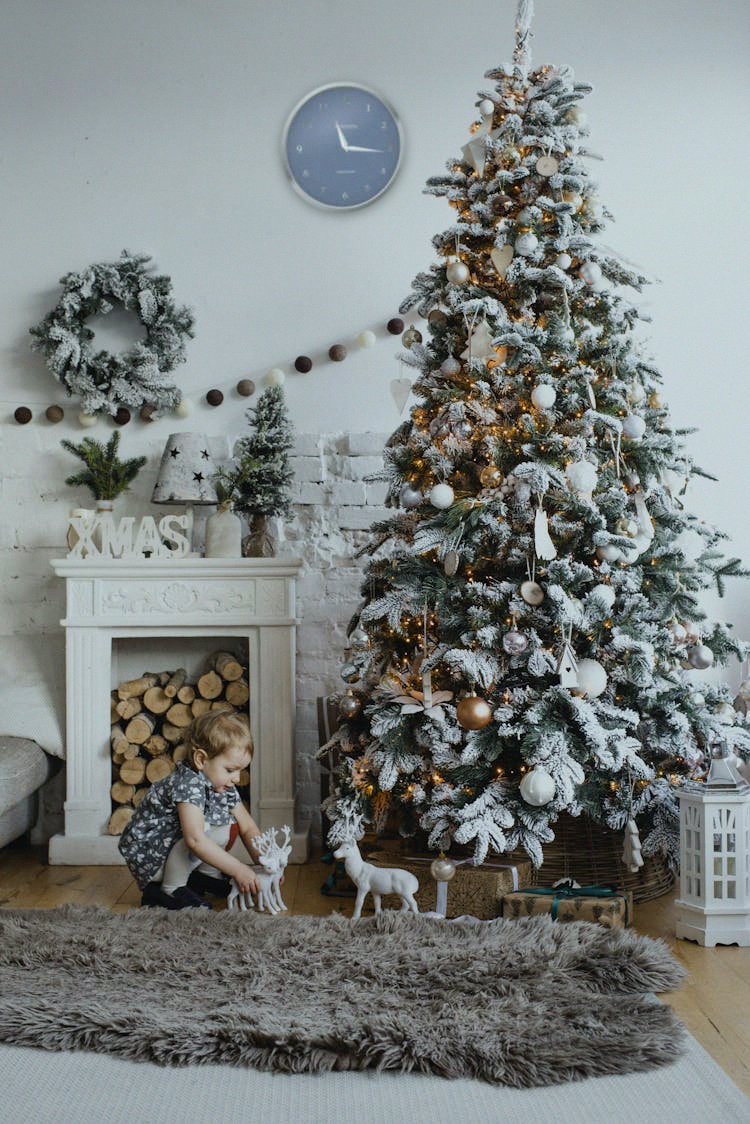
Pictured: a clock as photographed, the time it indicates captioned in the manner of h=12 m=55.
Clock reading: h=11 m=16
